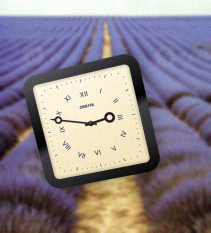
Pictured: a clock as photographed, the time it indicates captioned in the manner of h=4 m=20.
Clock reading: h=2 m=48
